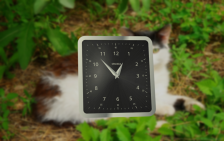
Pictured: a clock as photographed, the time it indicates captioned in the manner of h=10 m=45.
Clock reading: h=12 m=53
